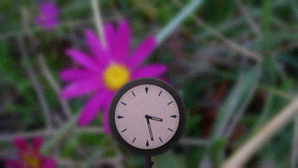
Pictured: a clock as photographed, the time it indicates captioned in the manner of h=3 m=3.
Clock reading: h=3 m=28
